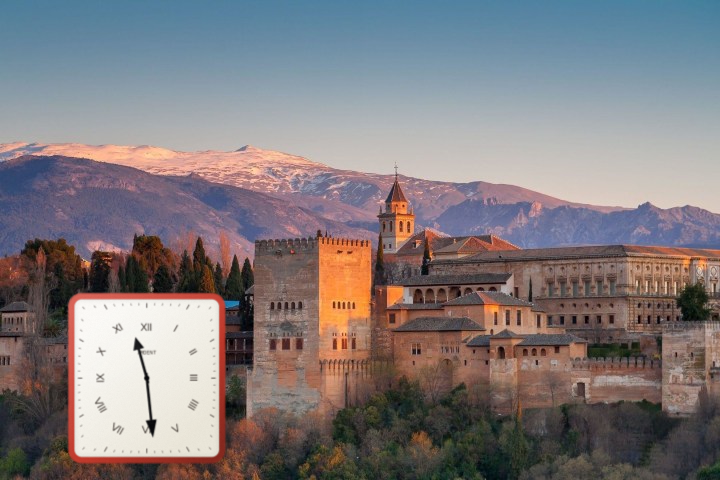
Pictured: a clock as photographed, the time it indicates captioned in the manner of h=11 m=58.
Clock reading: h=11 m=29
